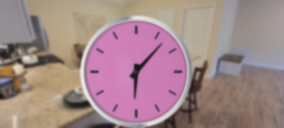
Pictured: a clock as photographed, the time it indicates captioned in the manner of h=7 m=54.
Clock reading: h=6 m=7
